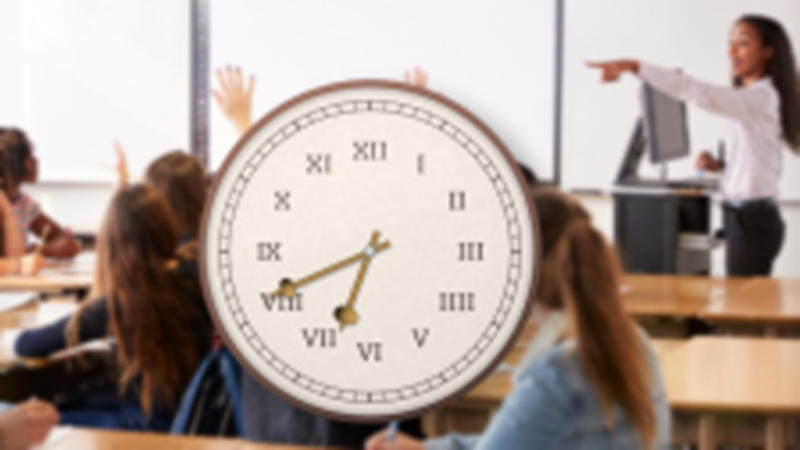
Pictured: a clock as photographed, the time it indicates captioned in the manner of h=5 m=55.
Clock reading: h=6 m=41
